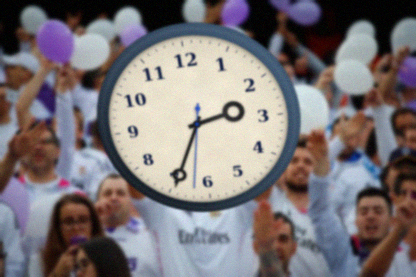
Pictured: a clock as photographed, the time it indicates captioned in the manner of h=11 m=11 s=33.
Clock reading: h=2 m=34 s=32
